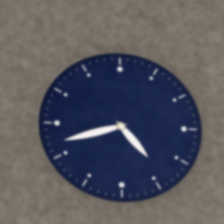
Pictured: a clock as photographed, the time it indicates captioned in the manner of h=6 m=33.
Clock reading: h=4 m=42
